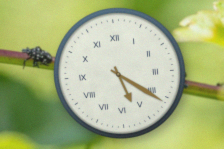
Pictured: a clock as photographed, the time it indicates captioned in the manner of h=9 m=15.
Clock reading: h=5 m=21
